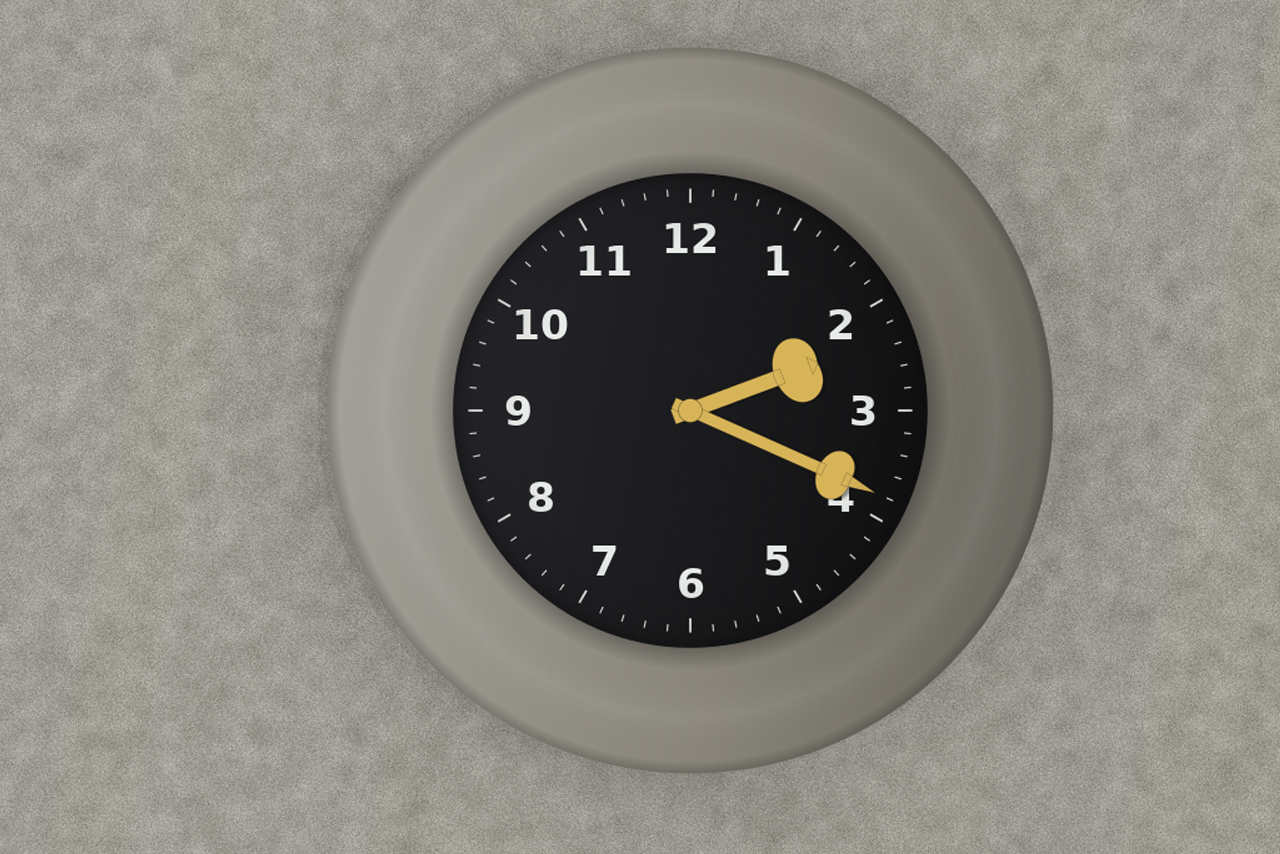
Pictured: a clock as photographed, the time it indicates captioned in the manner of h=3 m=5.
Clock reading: h=2 m=19
